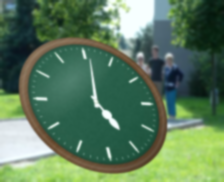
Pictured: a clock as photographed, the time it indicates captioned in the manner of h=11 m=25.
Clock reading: h=5 m=1
